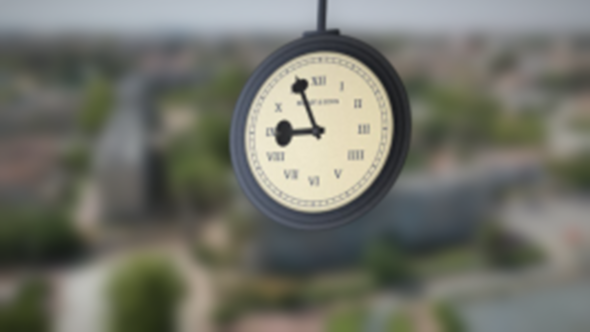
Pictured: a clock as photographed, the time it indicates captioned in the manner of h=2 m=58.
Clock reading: h=8 m=56
